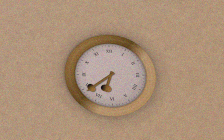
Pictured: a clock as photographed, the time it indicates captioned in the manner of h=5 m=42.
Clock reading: h=6 m=39
